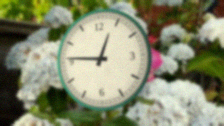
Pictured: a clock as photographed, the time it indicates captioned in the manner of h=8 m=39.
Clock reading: h=12 m=46
